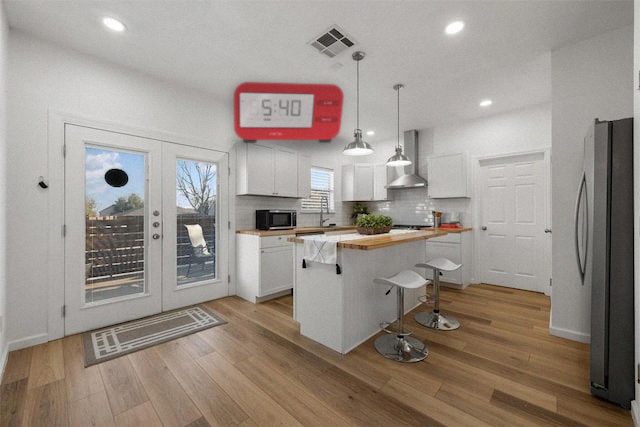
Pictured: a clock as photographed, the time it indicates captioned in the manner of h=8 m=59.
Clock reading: h=5 m=40
